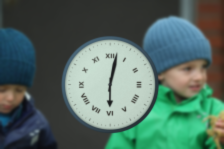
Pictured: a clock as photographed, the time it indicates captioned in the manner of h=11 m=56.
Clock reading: h=6 m=2
